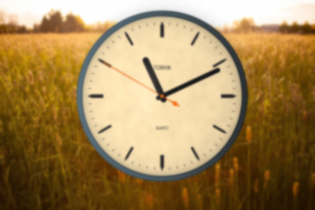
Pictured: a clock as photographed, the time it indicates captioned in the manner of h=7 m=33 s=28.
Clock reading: h=11 m=10 s=50
